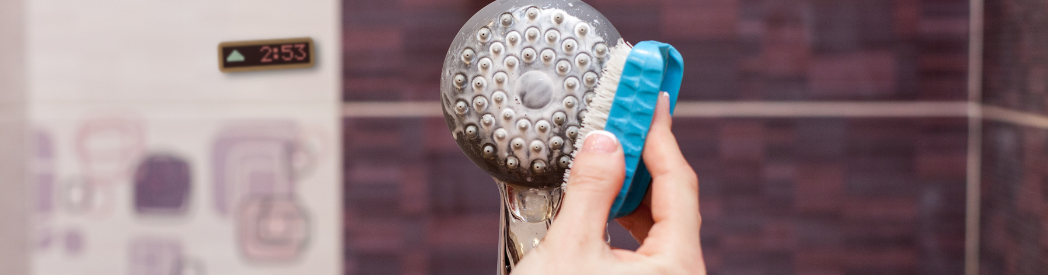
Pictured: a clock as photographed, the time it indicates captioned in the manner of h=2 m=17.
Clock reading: h=2 m=53
